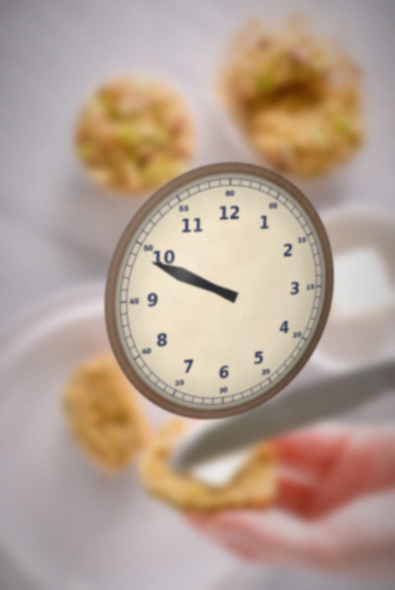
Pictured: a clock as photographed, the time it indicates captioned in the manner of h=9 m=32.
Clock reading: h=9 m=49
